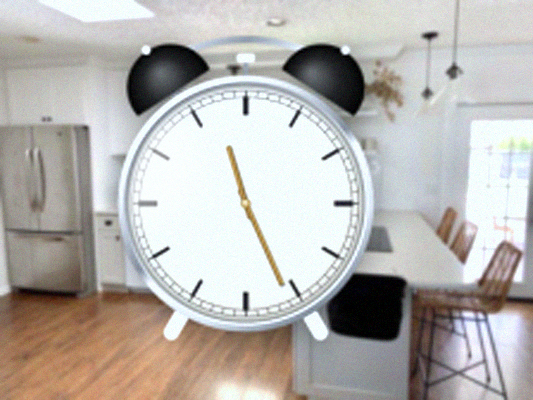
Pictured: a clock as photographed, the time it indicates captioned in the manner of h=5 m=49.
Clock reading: h=11 m=26
